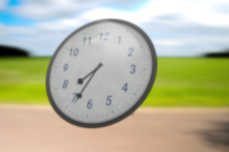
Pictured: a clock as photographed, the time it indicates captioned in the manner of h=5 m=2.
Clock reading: h=7 m=34
